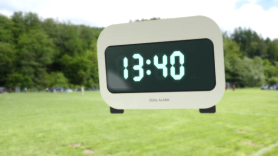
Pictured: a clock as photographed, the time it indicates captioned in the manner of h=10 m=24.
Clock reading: h=13 m=40
